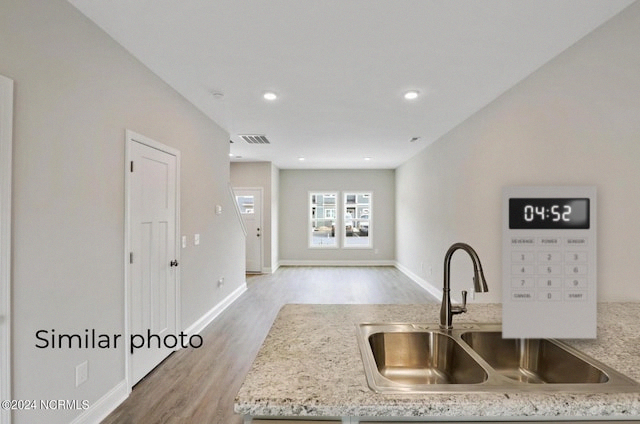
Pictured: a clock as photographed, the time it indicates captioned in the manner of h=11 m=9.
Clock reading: h=4 m=52
